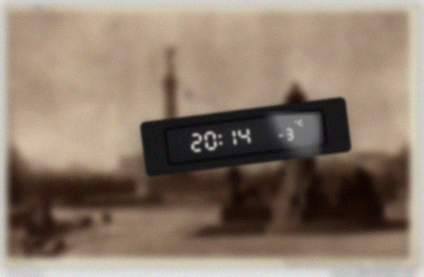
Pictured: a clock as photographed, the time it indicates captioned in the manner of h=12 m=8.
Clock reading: h=20 m=14
